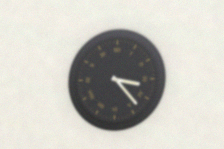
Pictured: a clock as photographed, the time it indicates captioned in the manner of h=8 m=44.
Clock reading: h=3 m=23
